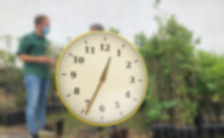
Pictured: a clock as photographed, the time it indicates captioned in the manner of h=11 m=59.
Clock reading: h=12 m=34
